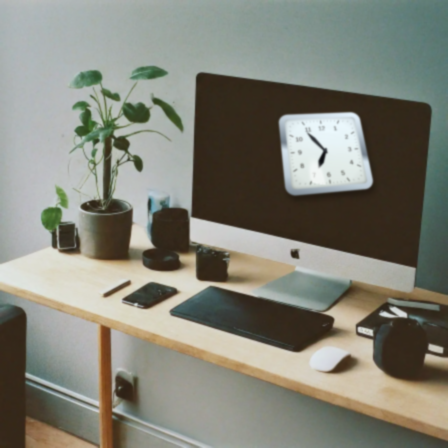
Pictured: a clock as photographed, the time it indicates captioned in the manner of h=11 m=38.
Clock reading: h=6 m=54
